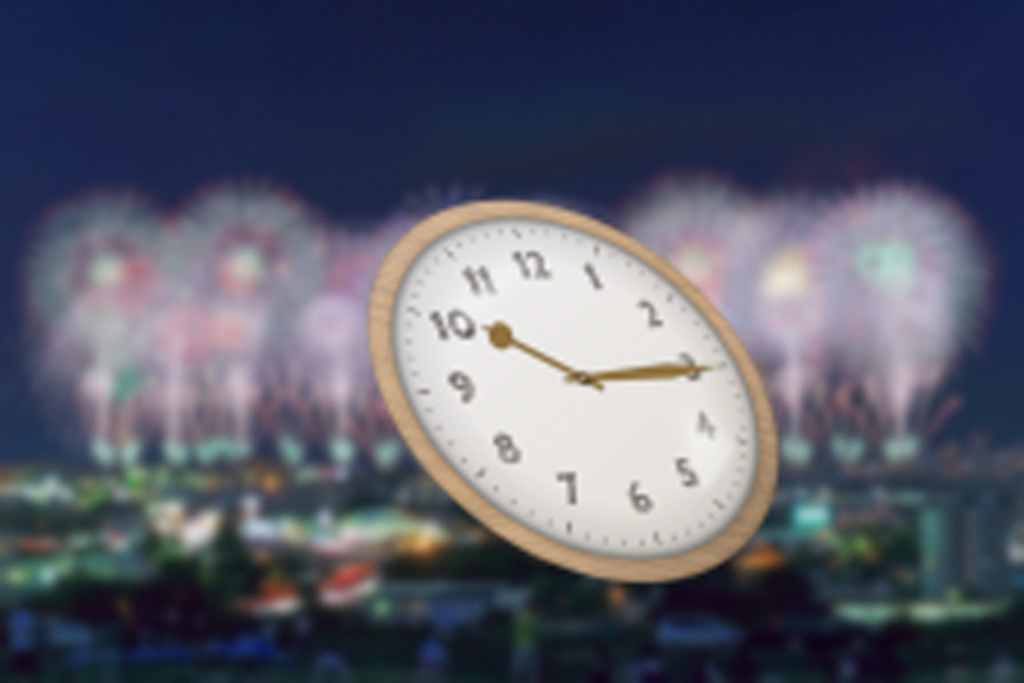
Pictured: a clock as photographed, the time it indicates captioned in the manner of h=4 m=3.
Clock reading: h=10 m=15
